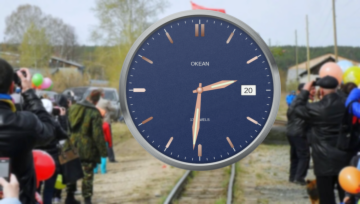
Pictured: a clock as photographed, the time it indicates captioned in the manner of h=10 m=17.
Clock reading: h=2 m=31
